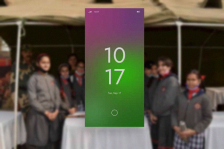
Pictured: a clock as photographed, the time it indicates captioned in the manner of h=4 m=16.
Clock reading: h=10 m=17
